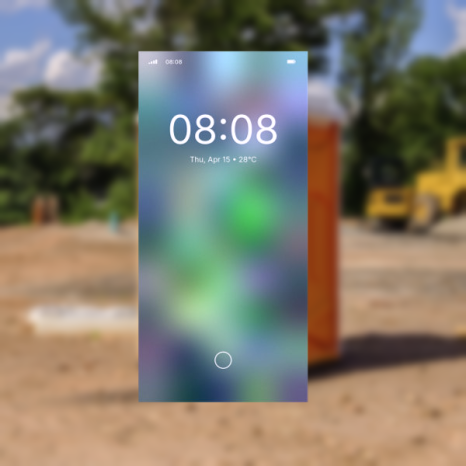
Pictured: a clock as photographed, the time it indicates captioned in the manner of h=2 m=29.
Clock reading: h=8 m=8
